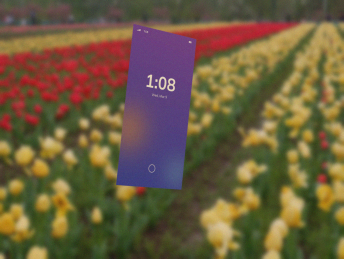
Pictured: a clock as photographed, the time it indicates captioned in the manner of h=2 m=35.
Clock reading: h=1 m=8
